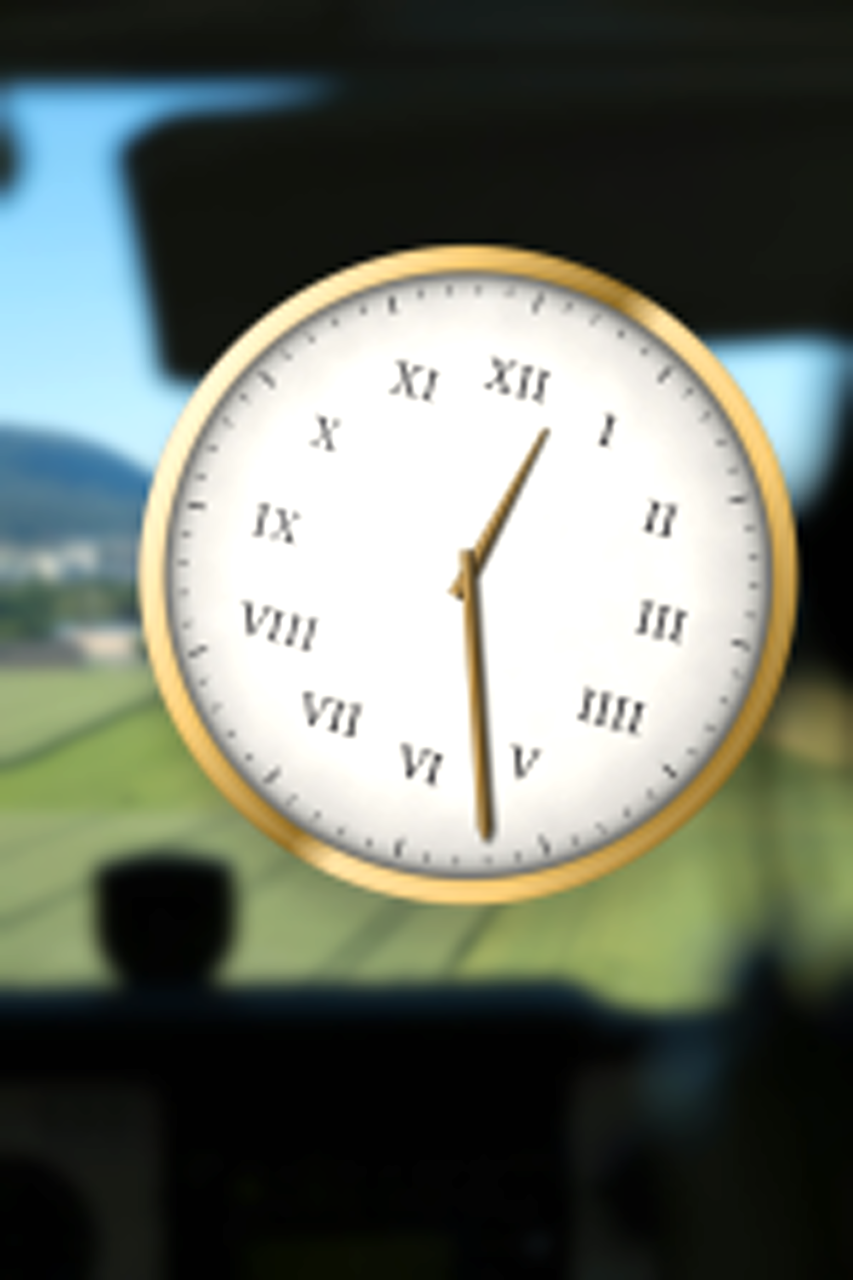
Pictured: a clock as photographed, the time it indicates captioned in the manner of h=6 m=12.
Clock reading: h=12 m=27
